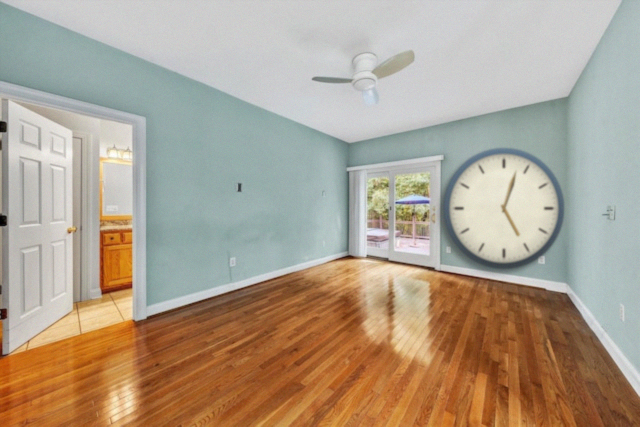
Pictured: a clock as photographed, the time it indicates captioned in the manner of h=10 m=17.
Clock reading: h=5 m=3
